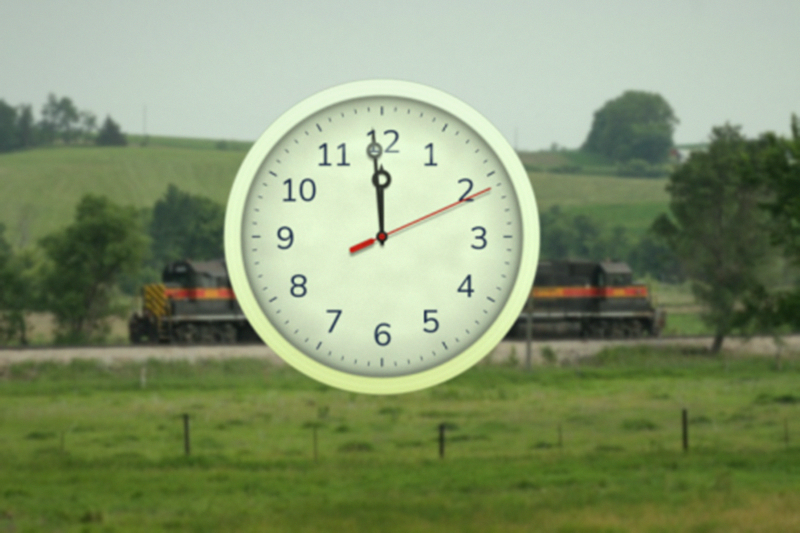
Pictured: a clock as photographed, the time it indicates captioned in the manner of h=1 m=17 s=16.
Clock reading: h=11 m=59 s=11
